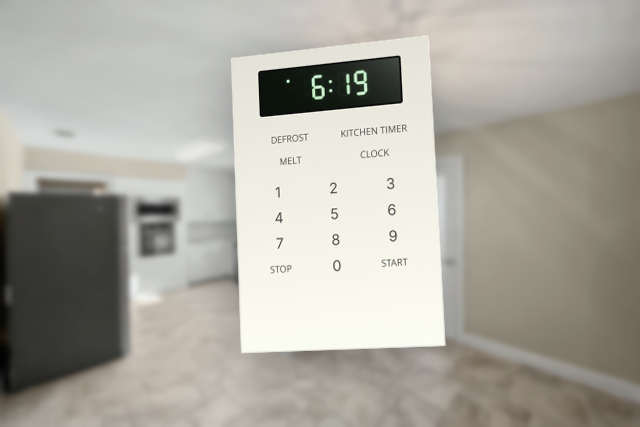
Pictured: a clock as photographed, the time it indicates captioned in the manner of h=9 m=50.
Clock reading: h=6 m=19
